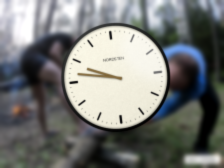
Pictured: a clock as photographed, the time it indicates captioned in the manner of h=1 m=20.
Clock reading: h=9 m=47
